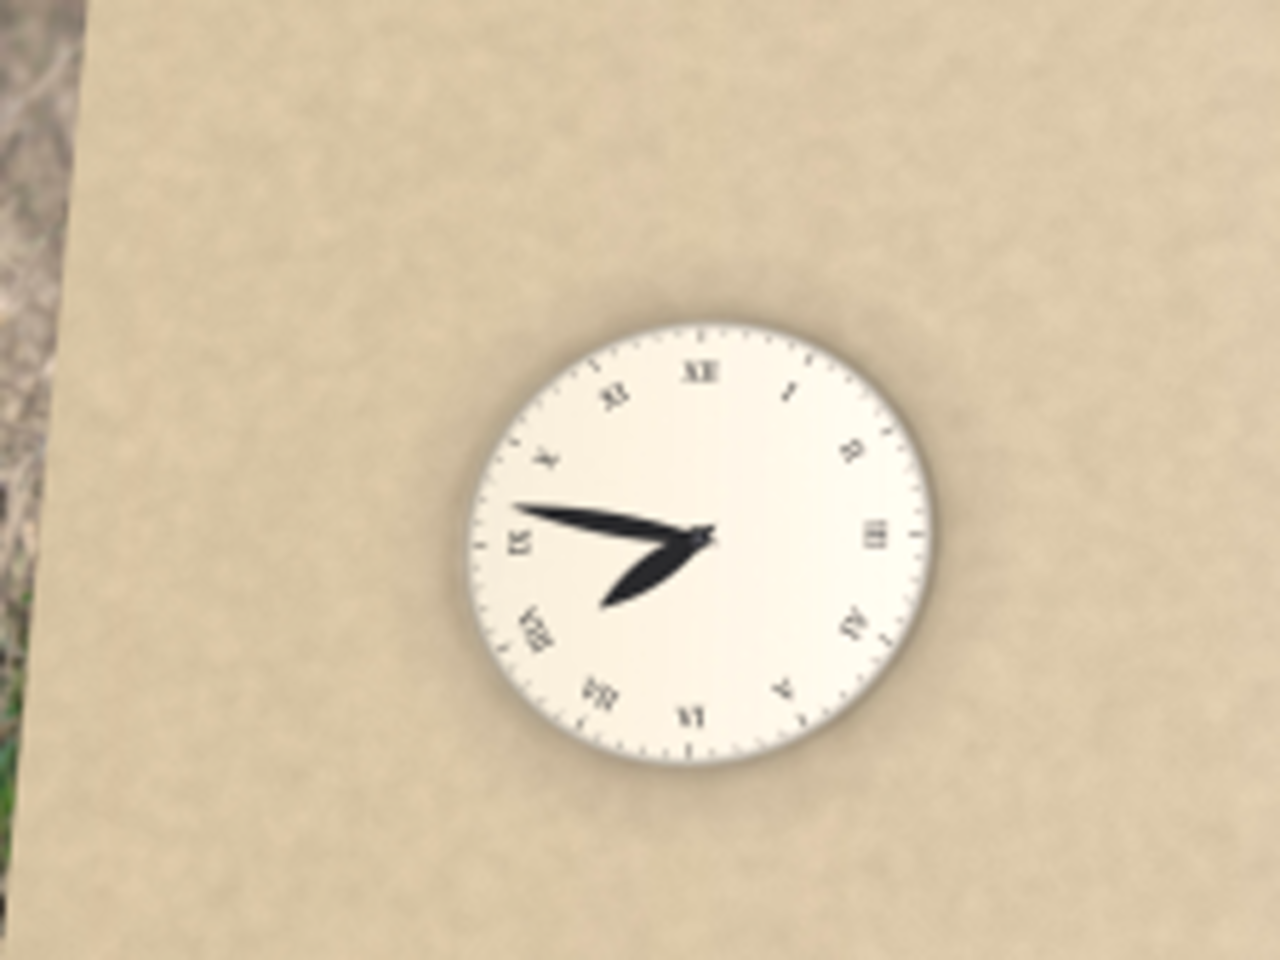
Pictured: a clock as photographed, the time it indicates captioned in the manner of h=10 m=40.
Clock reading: h=7 m=47
